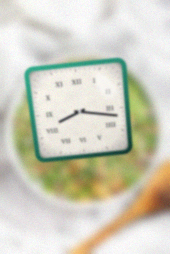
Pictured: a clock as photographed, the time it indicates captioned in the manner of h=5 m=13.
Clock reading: h=8 m=17
